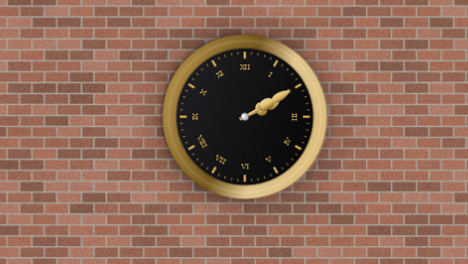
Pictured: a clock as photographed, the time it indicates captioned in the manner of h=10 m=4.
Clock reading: h=2 m=10
